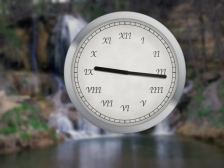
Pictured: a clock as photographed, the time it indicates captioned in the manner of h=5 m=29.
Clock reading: h=9 m=16
